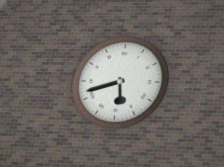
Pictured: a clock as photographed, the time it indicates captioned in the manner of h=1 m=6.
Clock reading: h=5 m=42
